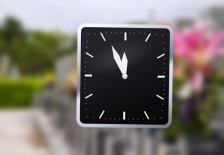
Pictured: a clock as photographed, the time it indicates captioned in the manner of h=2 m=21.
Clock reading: h=11 m=56
